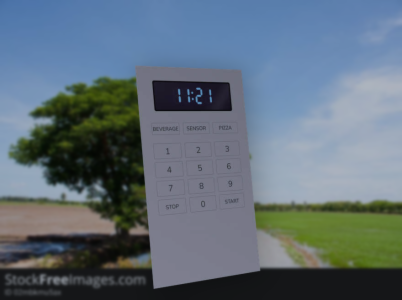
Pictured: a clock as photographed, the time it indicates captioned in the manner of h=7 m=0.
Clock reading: h=11 m=21
